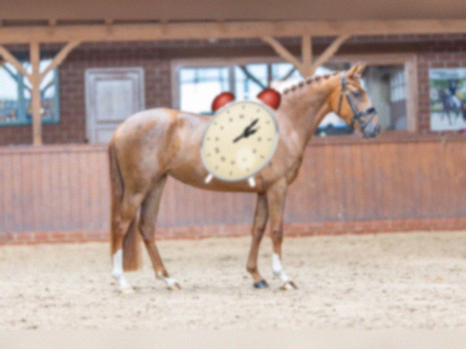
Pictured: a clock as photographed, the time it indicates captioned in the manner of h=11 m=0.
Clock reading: h=2 m=7
